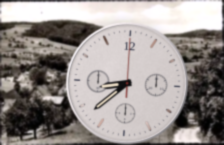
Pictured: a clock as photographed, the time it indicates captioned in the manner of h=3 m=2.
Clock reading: h=8 m=38
